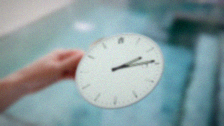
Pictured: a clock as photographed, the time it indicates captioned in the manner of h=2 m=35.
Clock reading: h=2 m=14
